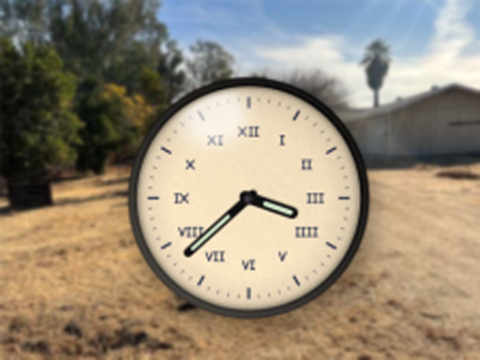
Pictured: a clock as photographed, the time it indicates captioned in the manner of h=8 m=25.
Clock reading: h=3 m=38
